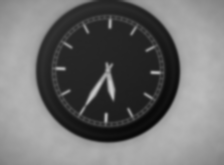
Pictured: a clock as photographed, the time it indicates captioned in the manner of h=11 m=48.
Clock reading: h=5 m=35
